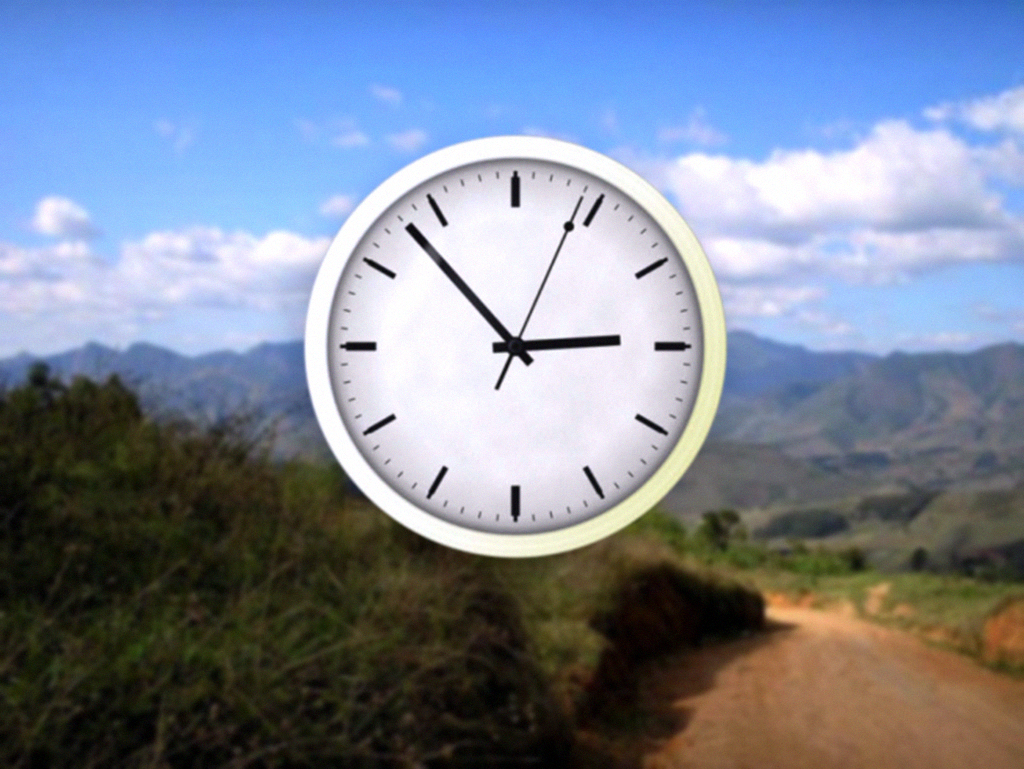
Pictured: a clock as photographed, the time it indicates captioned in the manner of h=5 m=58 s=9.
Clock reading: h=2 m=53 s=4
